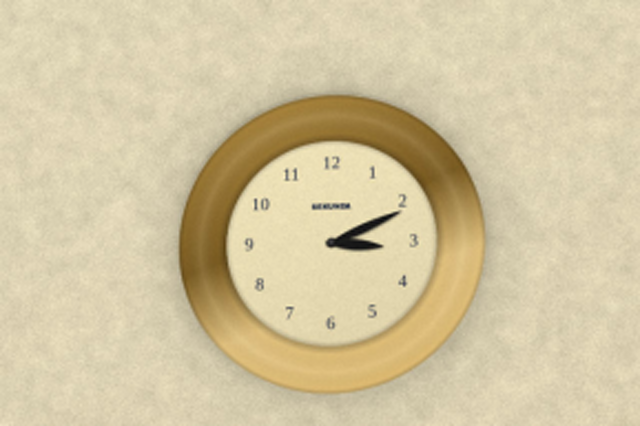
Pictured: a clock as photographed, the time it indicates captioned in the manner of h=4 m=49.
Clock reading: h=3 m=11
